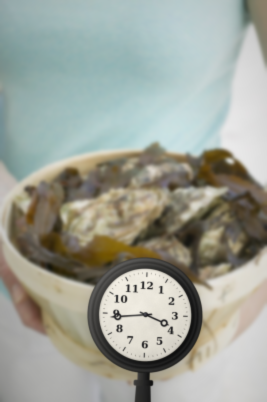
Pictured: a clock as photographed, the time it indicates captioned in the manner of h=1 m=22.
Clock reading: h=3 m=44
